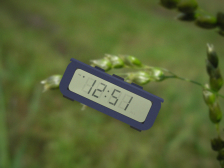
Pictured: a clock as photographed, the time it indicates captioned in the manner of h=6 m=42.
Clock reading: h=12 m=51
